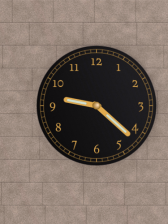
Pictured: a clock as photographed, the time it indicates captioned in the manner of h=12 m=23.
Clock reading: h=9 m=22
